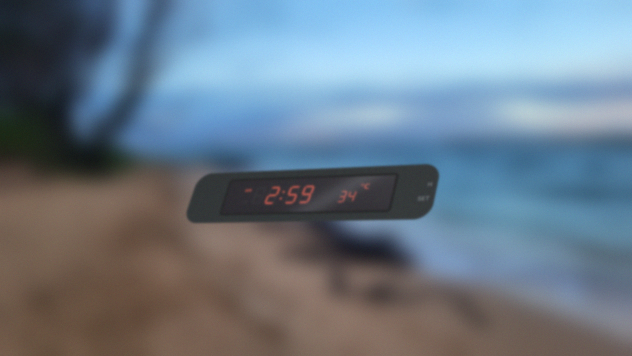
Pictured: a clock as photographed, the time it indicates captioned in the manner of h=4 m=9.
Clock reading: h=2 m=59
